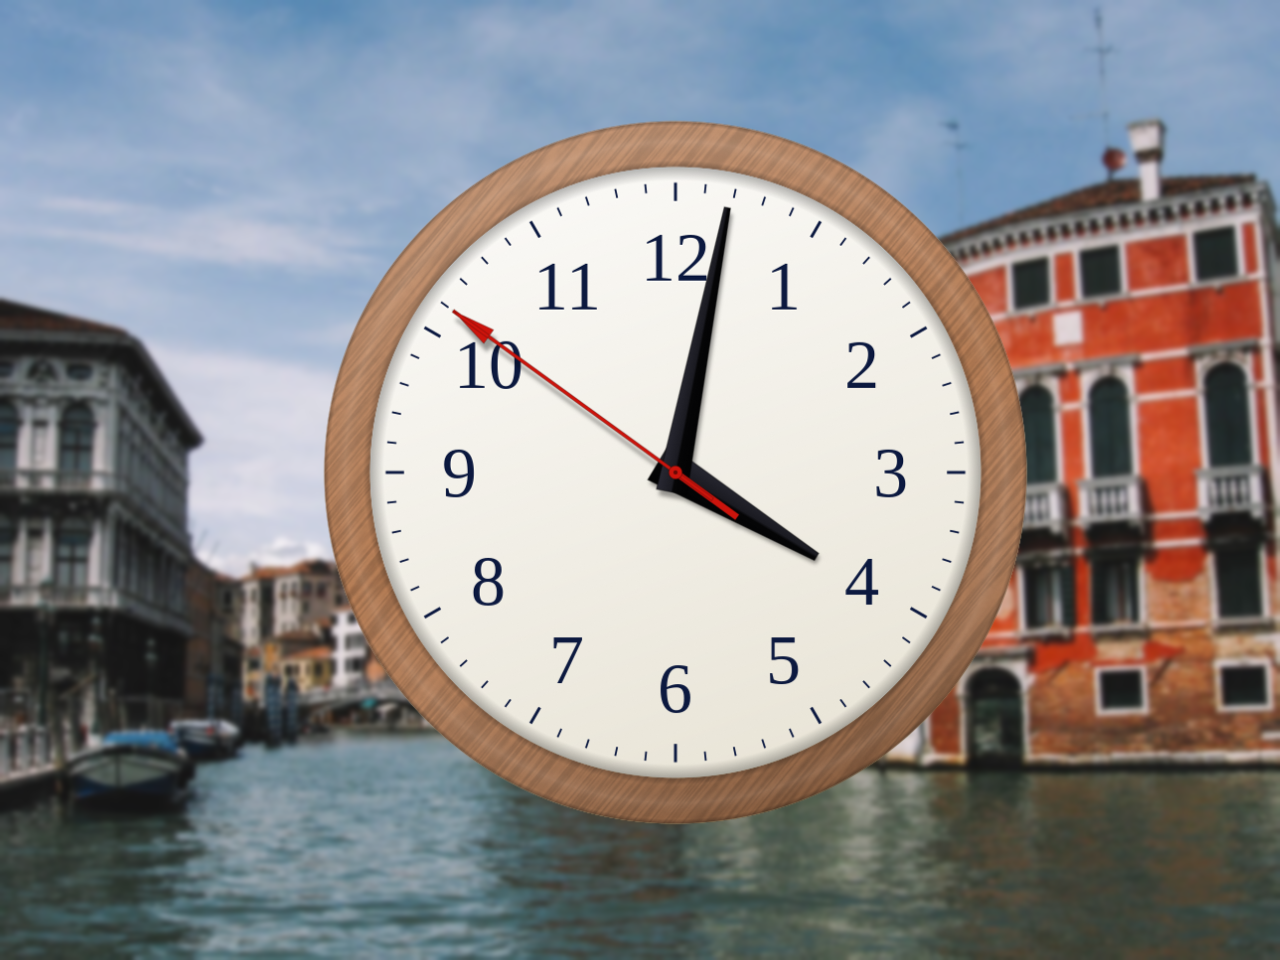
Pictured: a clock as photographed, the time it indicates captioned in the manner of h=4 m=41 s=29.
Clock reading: h=4 m=1 s=51
